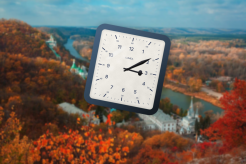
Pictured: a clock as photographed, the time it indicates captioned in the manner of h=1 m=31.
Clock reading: h=3 m=9
